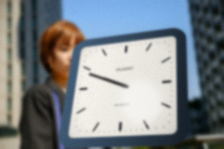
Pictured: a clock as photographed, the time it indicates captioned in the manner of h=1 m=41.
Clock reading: h=9 m=49
